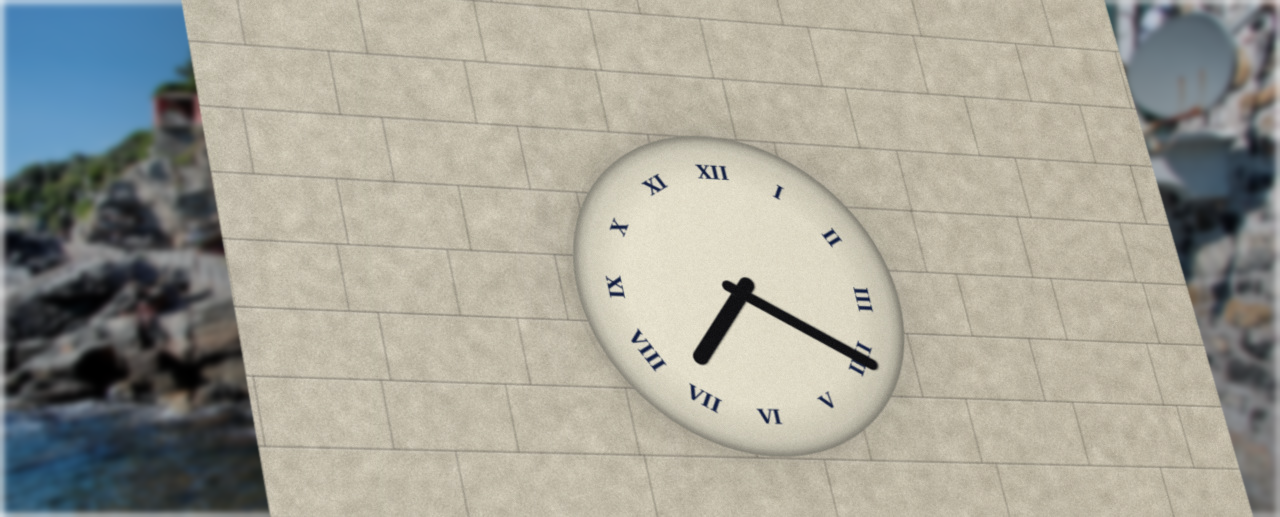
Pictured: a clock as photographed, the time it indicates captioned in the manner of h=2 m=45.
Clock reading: h=7 m=20
